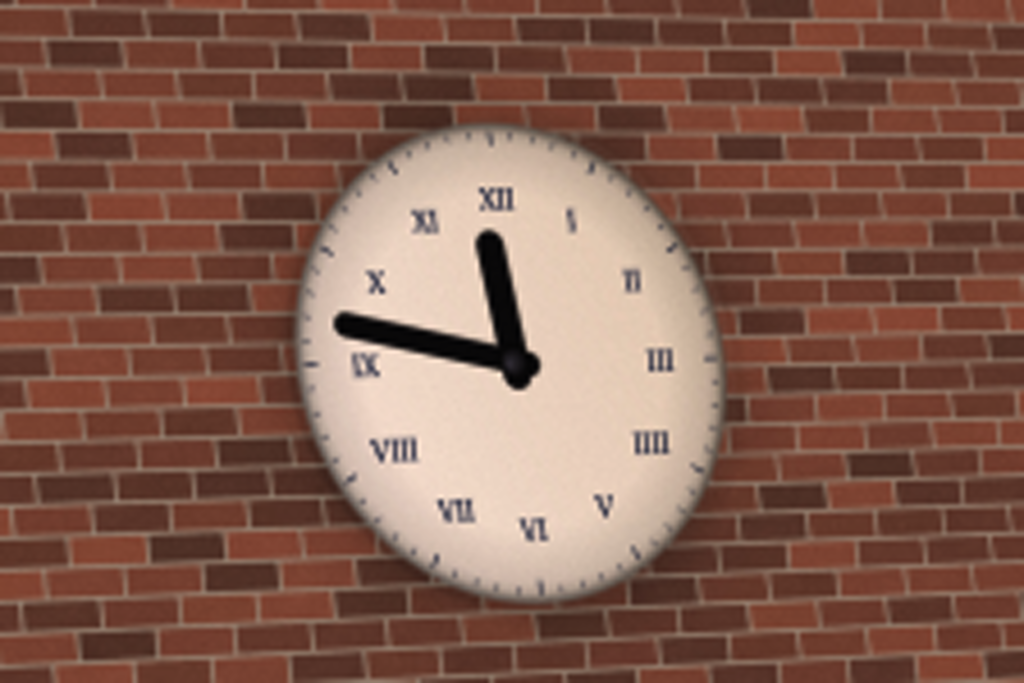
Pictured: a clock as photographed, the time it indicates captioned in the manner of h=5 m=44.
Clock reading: h=11 m=47
